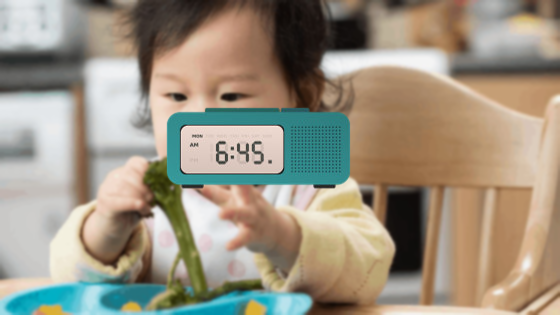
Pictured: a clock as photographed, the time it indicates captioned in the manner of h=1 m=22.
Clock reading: h=6 m=45
